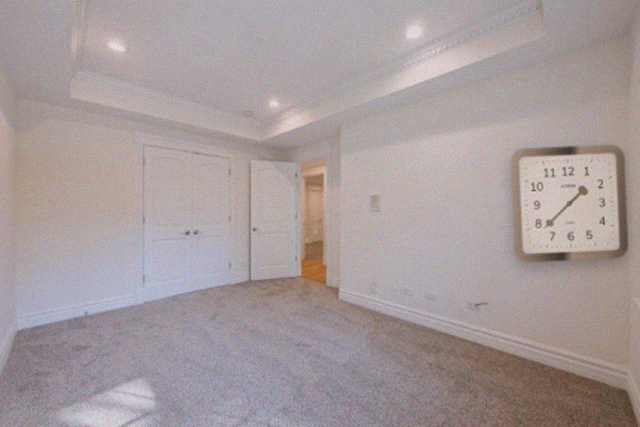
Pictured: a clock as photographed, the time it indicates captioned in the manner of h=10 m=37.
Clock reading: h=1 m=38
